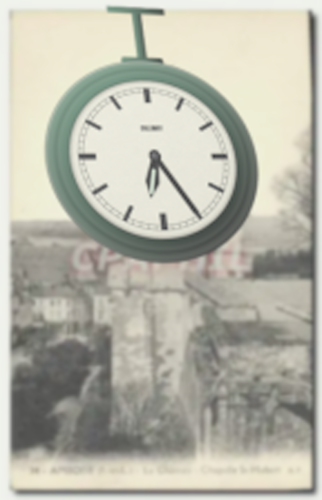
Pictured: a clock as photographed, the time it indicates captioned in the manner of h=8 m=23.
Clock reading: h=6 m=25
